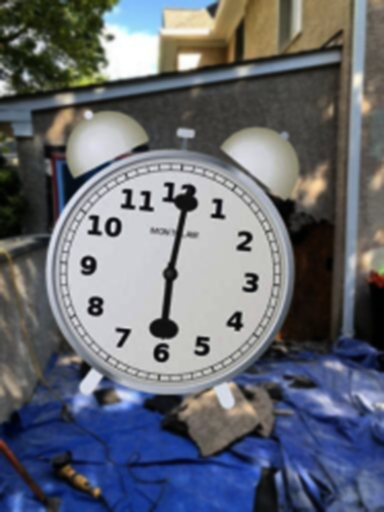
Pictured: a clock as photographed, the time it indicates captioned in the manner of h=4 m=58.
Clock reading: h=6 m=1
